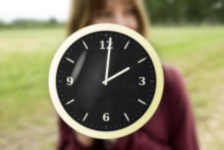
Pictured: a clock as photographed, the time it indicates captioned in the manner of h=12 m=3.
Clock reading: h=2 m=1
